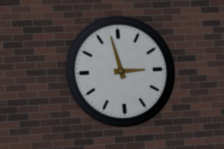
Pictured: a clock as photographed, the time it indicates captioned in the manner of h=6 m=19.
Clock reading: h=2 m=58
